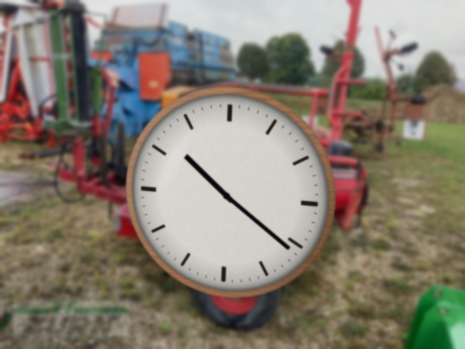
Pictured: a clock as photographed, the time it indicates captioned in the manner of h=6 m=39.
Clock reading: h=10 m=21
